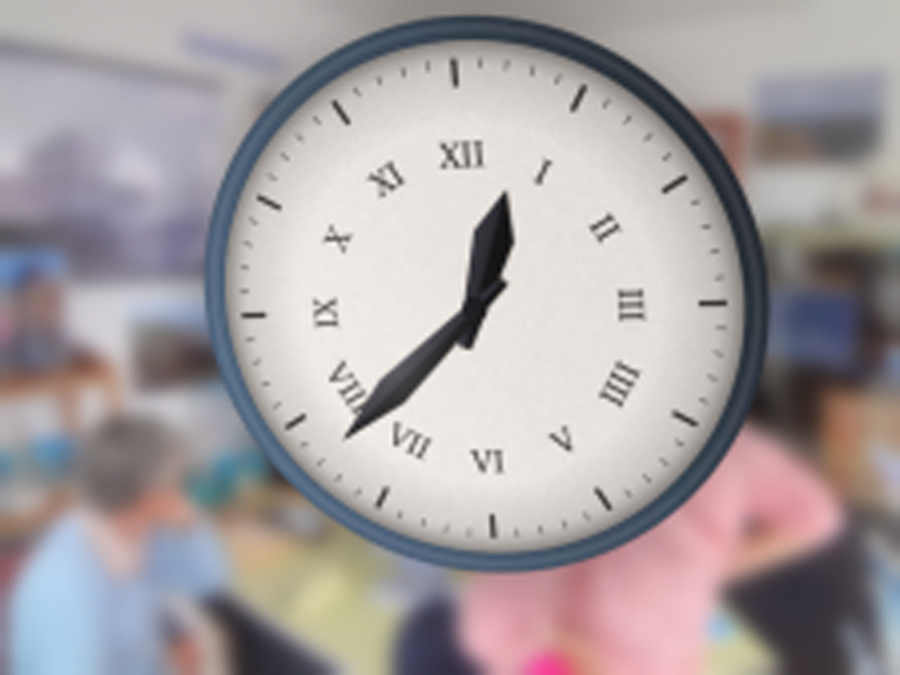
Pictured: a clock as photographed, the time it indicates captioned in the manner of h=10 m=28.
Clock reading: h=12 m=38
